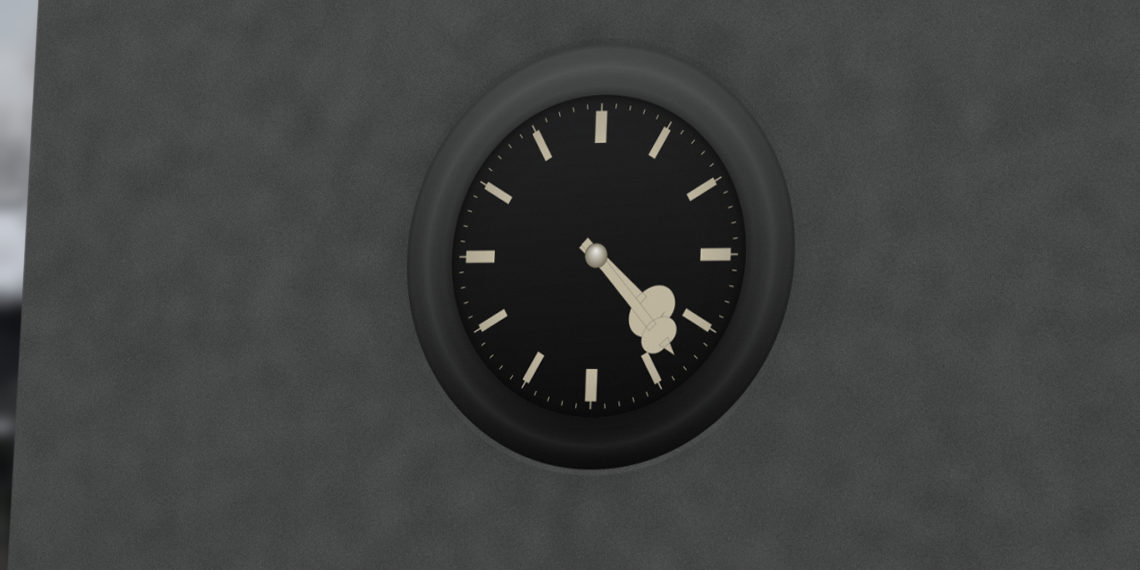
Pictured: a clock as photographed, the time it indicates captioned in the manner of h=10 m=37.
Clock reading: h=4 m=23
